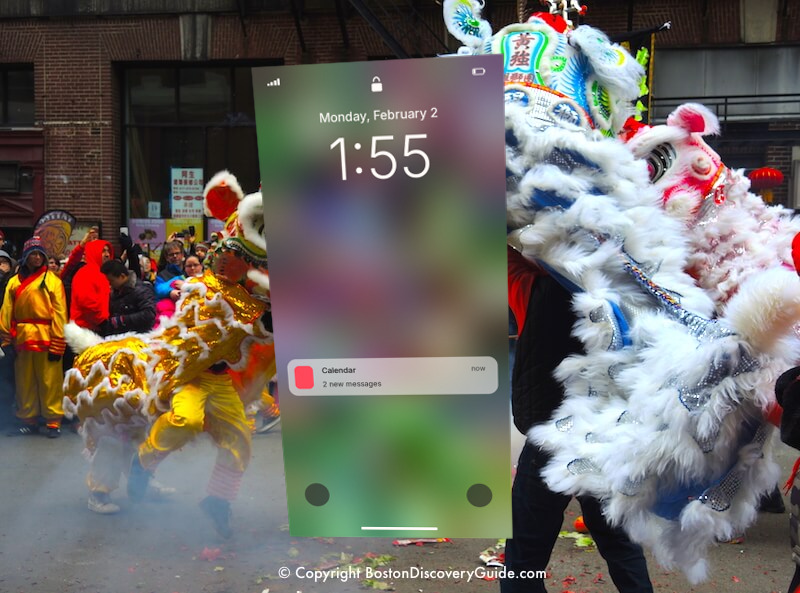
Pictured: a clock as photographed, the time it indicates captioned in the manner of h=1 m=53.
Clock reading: h=1 m=55
